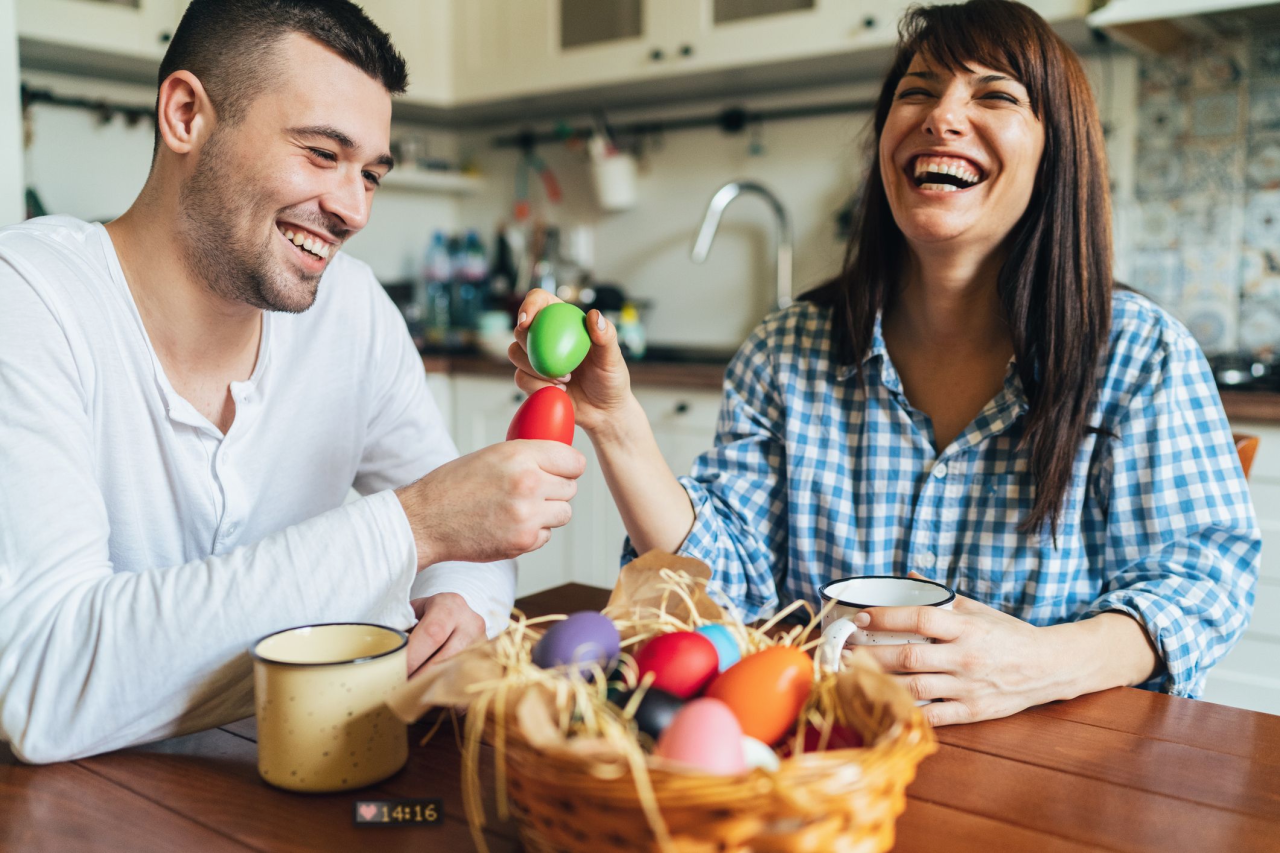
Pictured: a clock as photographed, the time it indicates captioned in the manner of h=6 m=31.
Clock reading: h=14 m=16
